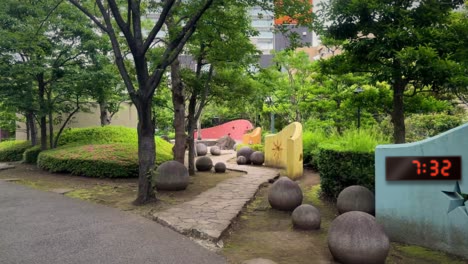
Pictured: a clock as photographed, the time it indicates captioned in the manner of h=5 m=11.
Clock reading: h=7 m=32
